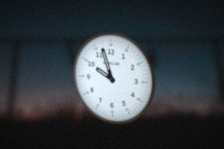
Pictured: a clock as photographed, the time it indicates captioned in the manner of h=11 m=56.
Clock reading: h=9 m=57
